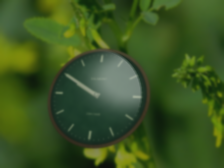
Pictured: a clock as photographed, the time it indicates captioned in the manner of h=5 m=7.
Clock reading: h=9 m=50
